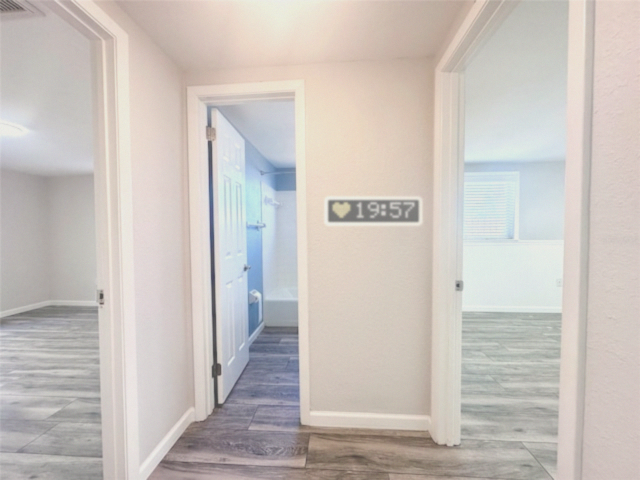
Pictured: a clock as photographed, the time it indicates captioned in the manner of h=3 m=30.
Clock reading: h=19 m=57
